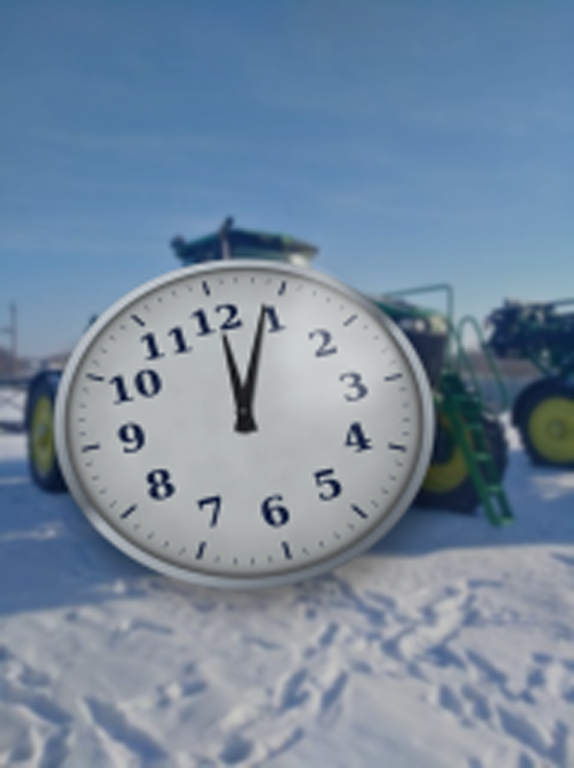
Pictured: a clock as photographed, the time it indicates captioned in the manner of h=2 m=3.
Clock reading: h=12 m=4
